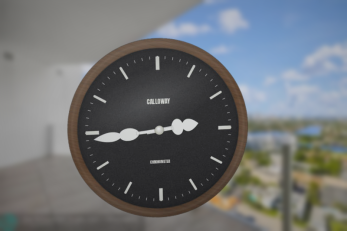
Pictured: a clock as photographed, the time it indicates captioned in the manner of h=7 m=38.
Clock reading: h=2 m=44
